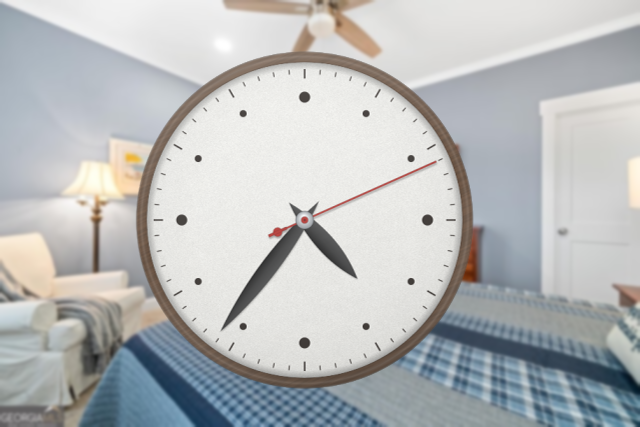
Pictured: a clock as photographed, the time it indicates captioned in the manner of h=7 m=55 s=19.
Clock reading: h=4 m=36 s=11
